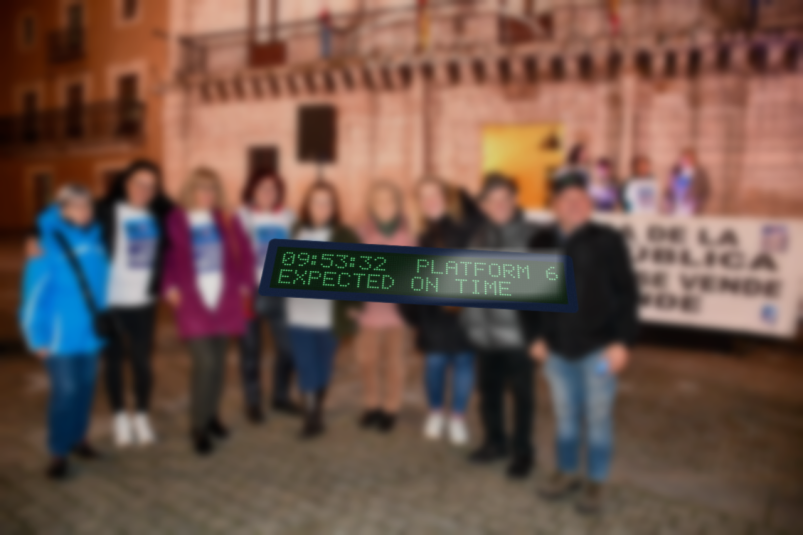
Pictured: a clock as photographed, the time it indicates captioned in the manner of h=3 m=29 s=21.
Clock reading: h=9 m=53 s=32
